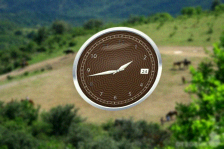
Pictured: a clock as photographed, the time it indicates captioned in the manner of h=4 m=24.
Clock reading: h=1 m=43
